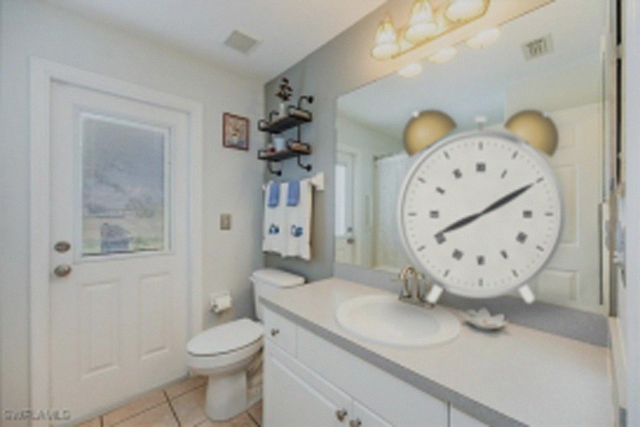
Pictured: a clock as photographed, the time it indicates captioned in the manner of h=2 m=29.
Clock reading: h=8 m=10
